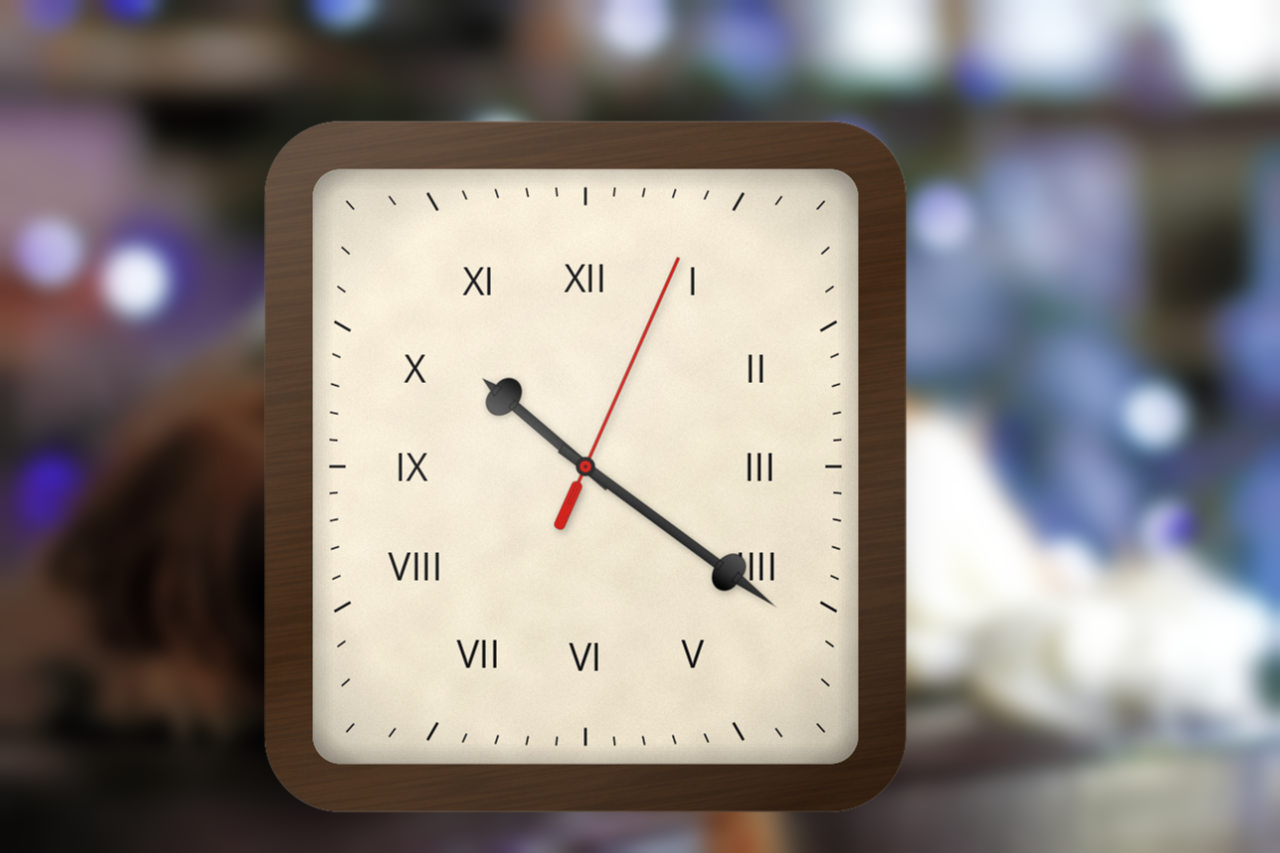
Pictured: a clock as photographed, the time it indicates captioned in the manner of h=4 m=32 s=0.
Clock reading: h=10 m=21 s=4
